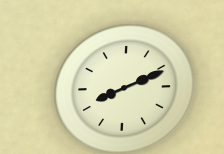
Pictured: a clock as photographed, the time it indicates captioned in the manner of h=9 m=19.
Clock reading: h=8 m=11
